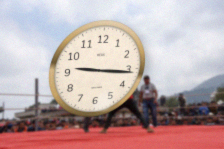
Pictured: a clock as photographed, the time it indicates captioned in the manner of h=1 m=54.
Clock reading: h=9 m=16
